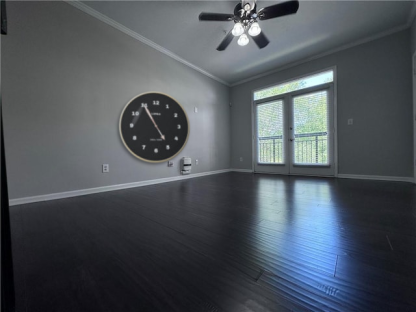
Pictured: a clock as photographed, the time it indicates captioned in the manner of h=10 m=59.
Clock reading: h=4 m=55
